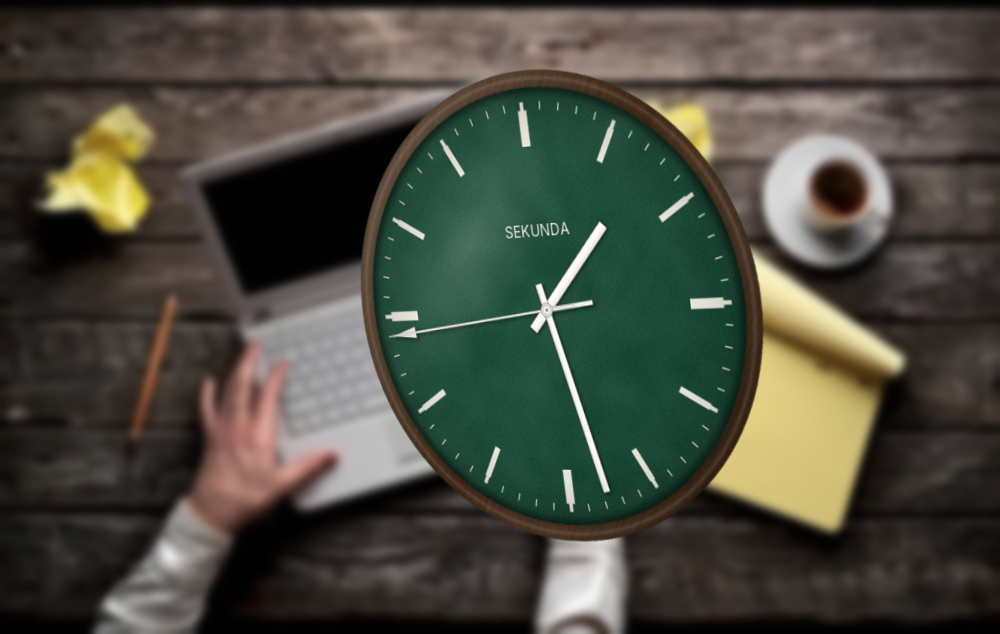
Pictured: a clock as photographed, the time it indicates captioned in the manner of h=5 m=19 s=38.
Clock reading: h=1 m=27 s=44
